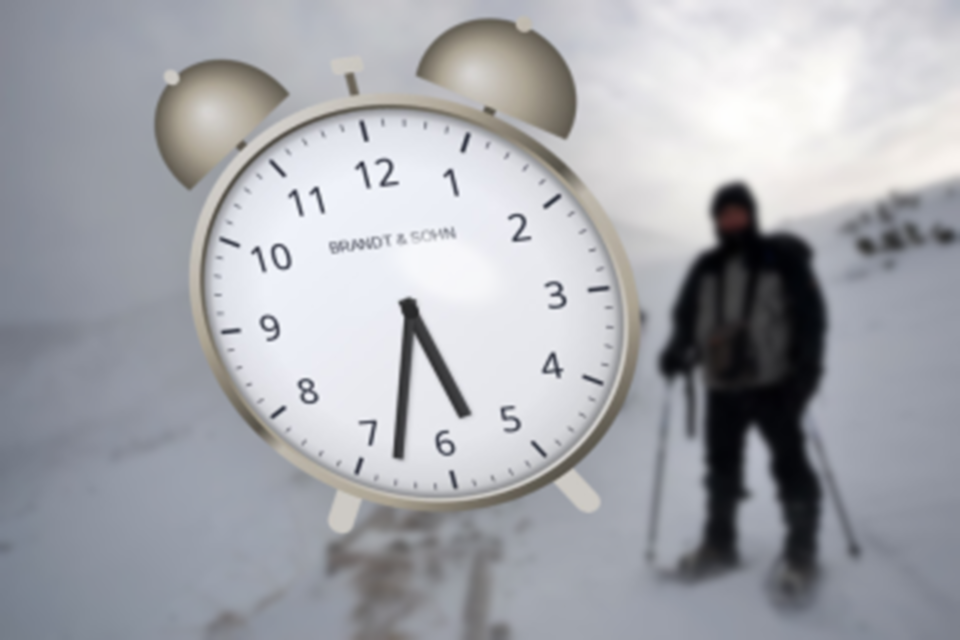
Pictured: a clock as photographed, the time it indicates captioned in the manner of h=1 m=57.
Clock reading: h=5 m=33
